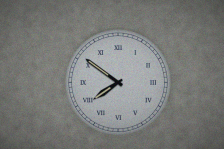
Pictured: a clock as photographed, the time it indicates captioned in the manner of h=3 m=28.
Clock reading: h=7 m=51
